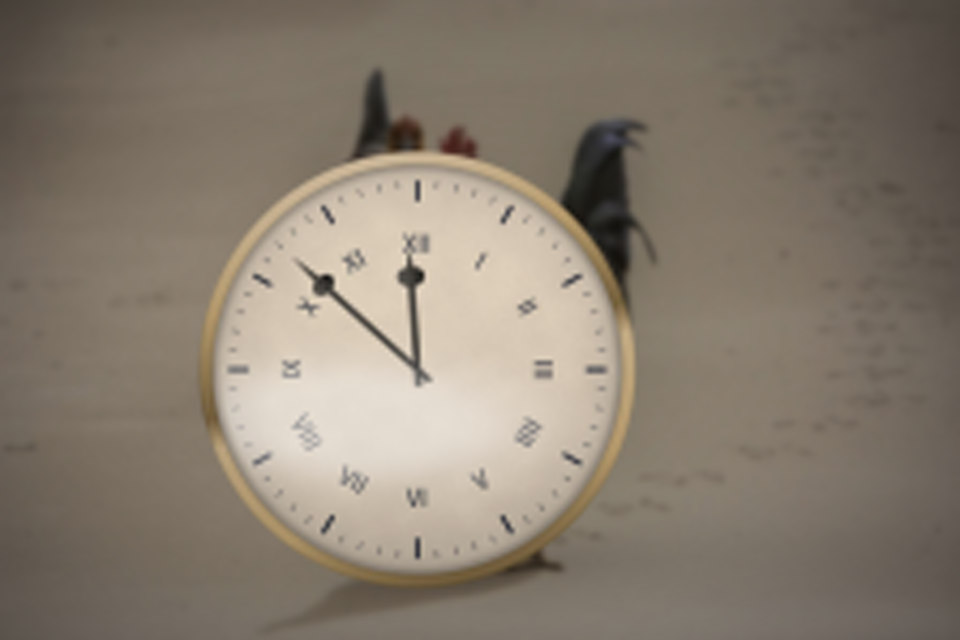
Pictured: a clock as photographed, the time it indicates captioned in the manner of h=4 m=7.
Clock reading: h=11 m=52
